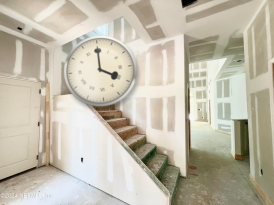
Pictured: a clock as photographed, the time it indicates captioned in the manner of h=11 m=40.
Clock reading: h=4 m=0
